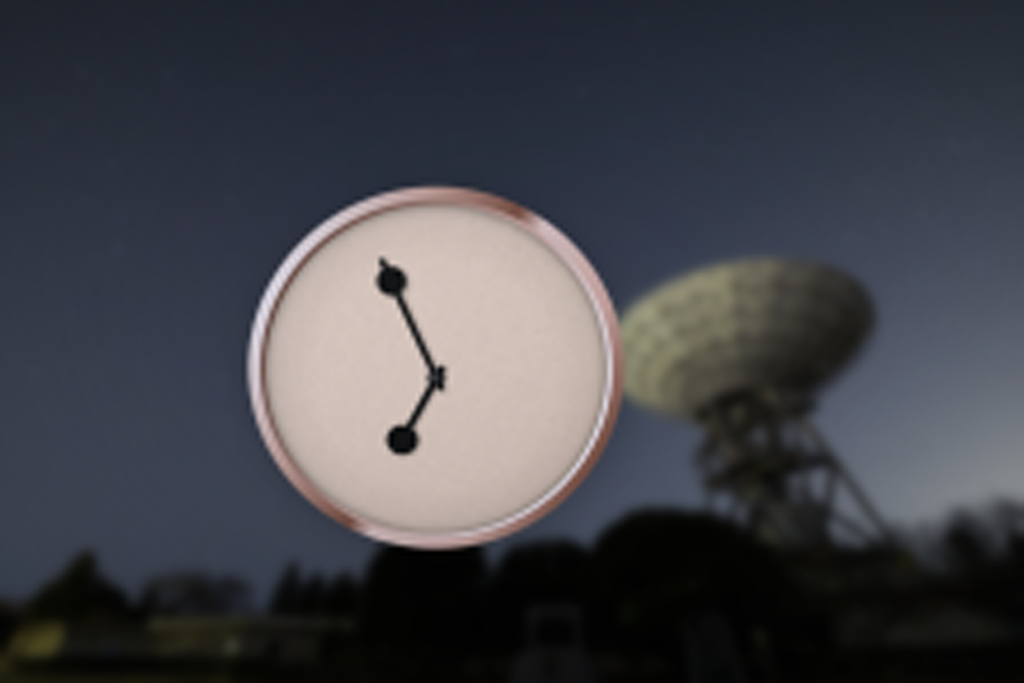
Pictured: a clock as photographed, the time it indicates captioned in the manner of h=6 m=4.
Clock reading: h=6 m=56
